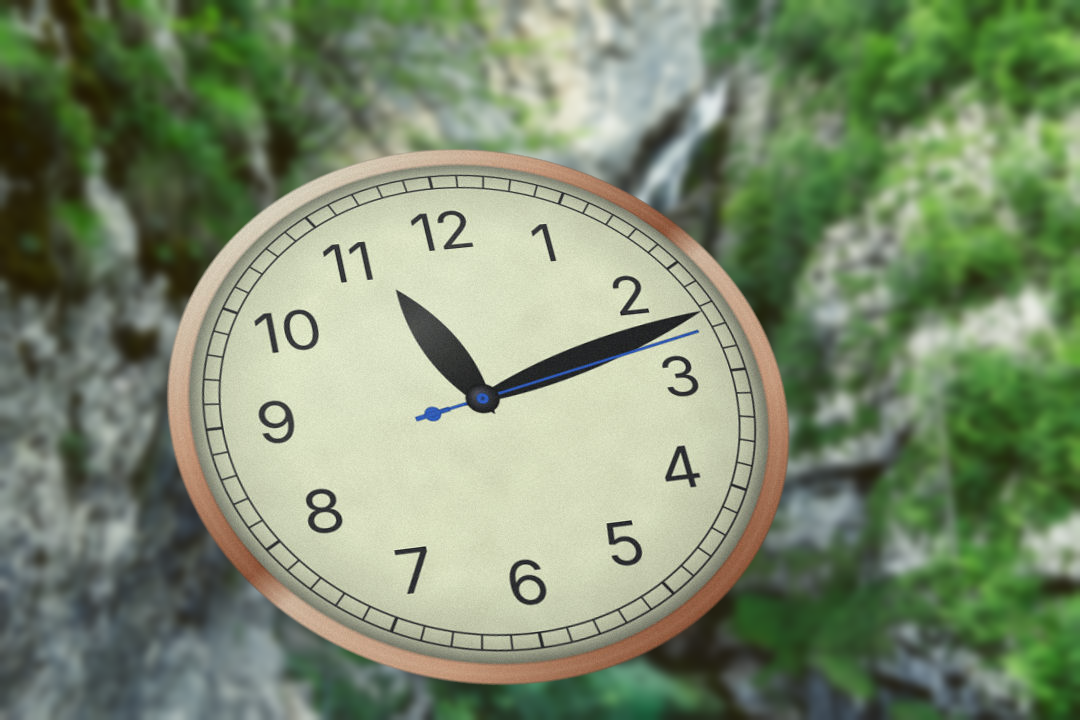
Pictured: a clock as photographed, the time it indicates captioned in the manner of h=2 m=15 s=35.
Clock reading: h=11 m=12 s=13
